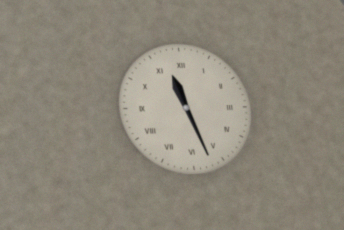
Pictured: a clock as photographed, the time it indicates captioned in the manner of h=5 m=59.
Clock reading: h=11 m=27
